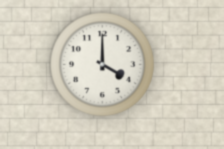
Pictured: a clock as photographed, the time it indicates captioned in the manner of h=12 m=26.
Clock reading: h=4 m=0
